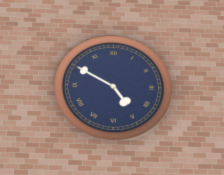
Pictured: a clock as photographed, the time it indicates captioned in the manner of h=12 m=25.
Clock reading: h=4 m=50
